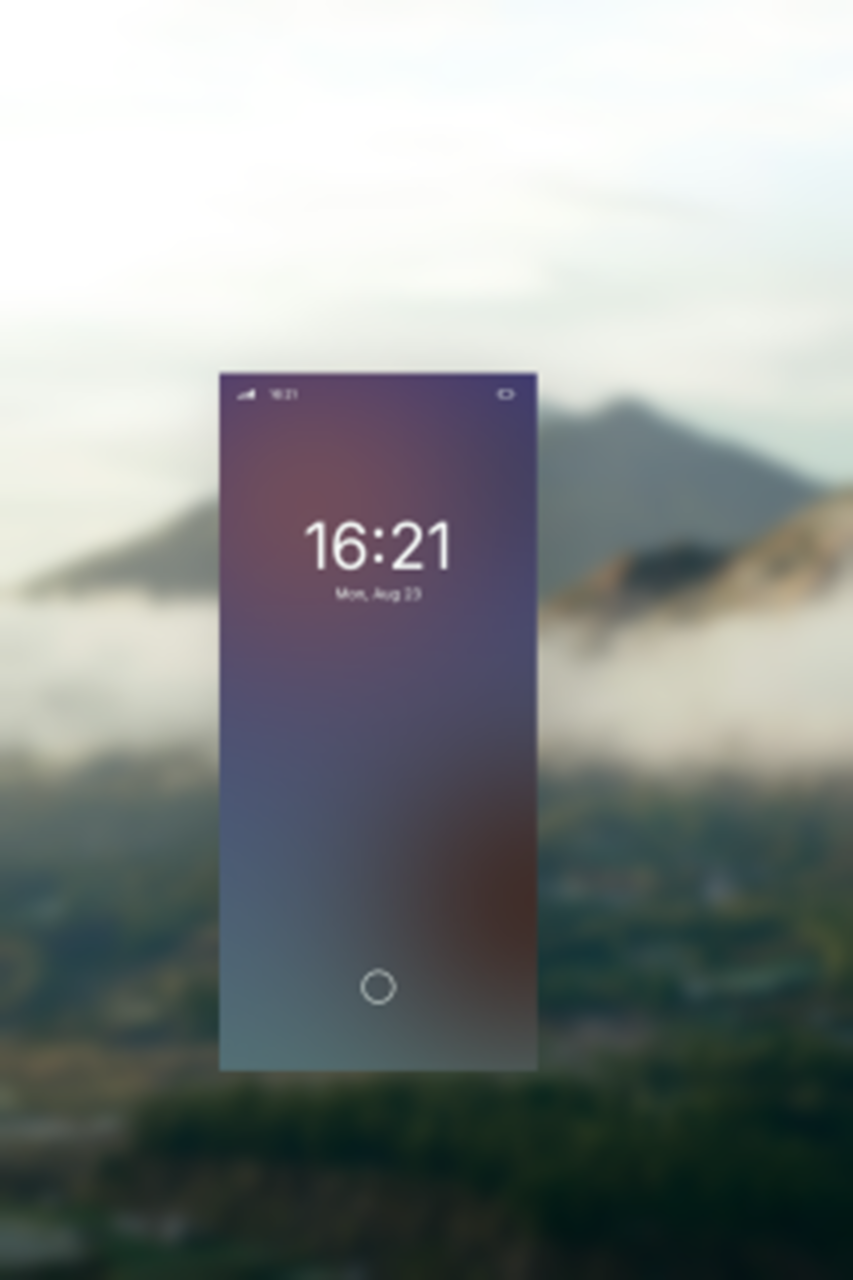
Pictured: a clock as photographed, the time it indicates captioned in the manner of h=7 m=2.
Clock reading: h=16 m=21
